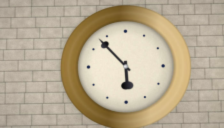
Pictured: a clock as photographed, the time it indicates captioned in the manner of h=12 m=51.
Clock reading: h=5 m=53
